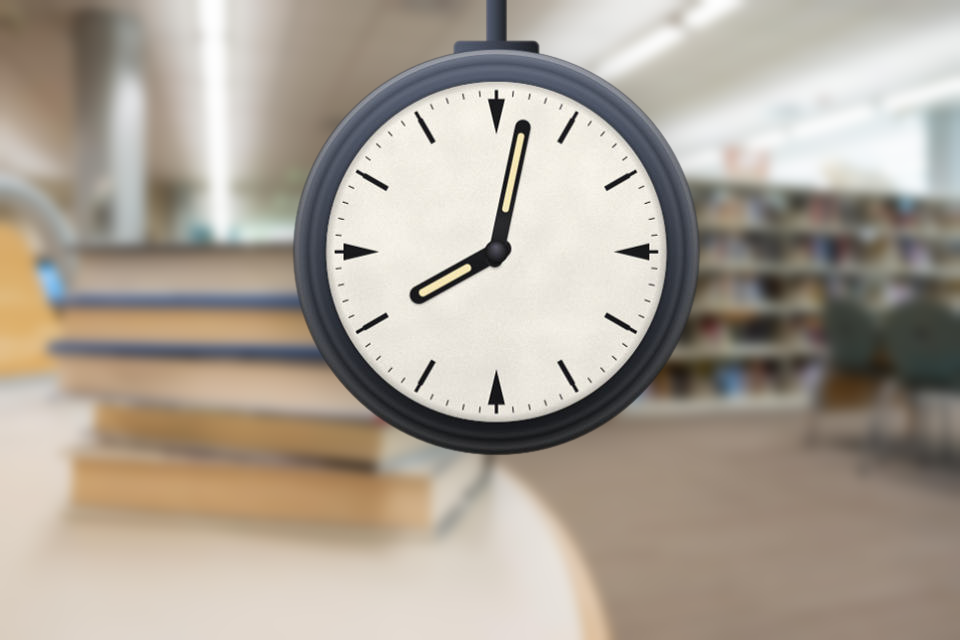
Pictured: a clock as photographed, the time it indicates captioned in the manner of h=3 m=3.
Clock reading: h=8 m=2
